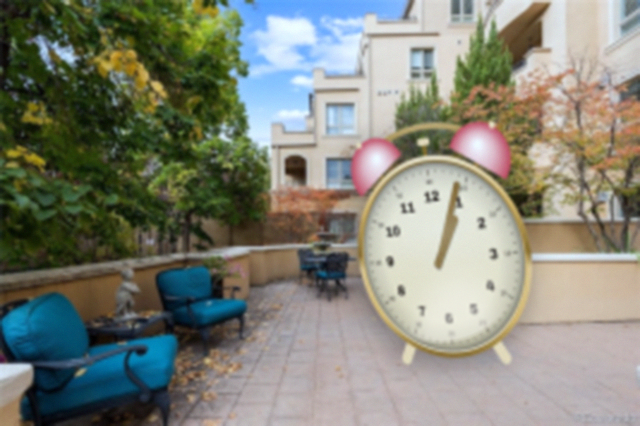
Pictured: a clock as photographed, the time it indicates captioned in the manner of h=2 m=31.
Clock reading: h=1 m=4
